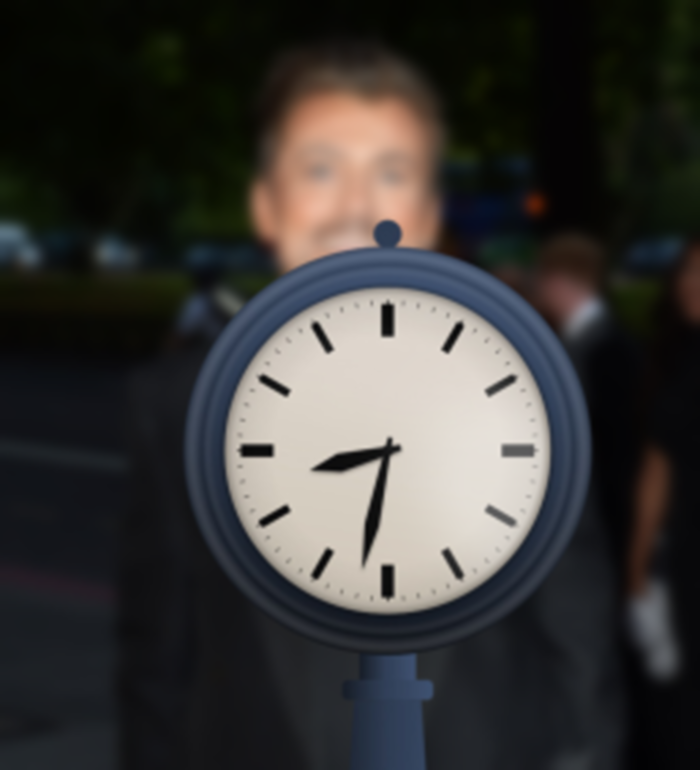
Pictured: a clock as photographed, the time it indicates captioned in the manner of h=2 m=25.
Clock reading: h=8 m=32
